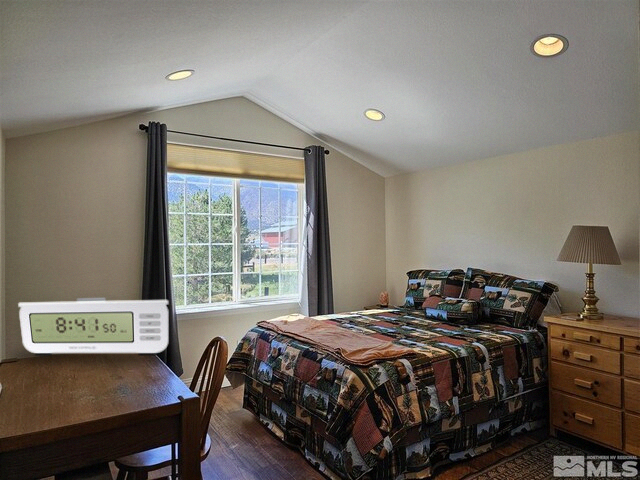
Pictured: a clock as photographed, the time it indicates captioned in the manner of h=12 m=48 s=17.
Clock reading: h=8 m=41 s=50
